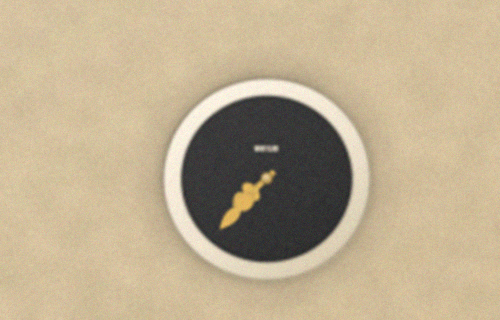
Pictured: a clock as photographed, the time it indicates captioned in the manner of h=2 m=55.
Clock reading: h=7 m=37
